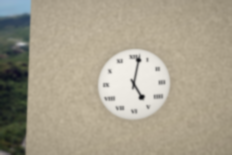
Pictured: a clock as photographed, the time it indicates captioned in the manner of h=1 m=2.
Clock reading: h=5 m=2
